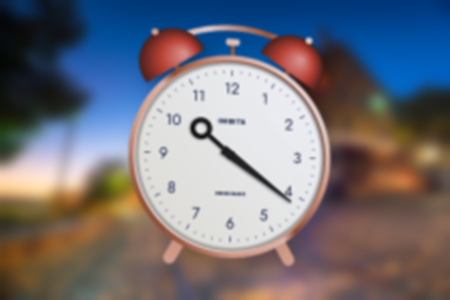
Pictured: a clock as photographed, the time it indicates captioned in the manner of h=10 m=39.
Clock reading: h=10 m=21
